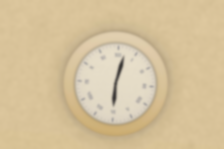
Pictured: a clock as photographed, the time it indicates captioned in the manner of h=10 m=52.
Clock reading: h=6 m=2
